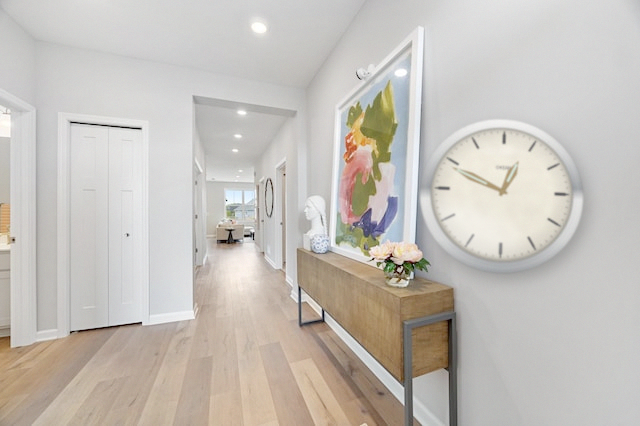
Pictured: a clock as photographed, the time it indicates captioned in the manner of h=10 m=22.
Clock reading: h=12 m=49
